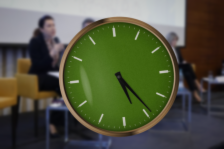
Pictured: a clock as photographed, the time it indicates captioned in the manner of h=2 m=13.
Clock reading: h=5 m=24
